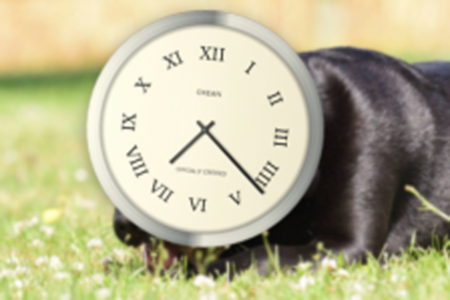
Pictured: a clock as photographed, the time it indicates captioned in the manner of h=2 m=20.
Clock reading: h=7 m=22
